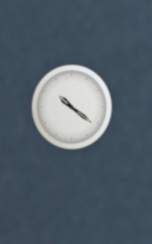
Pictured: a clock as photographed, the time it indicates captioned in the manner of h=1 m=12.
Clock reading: h=10 m=21
